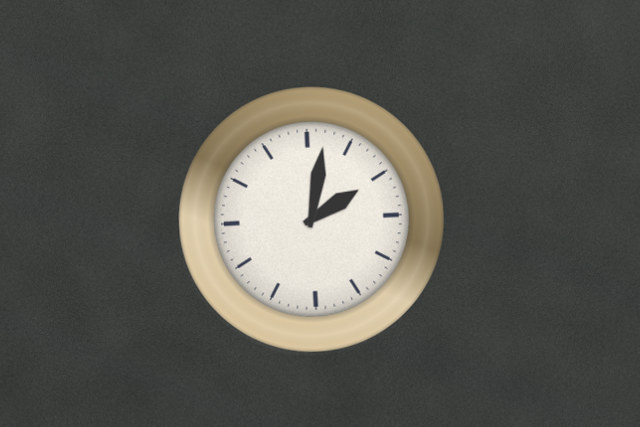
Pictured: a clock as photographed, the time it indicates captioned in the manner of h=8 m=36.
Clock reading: h=2 m=2
